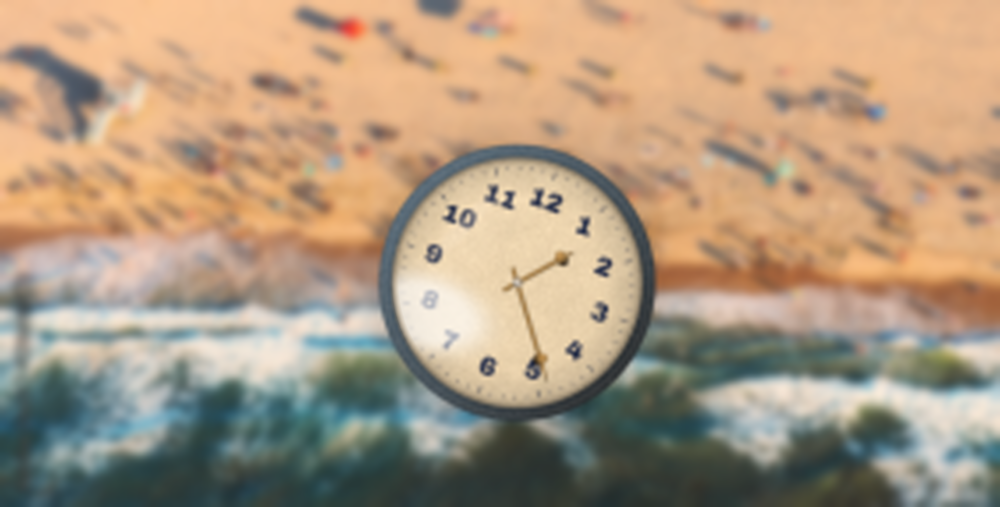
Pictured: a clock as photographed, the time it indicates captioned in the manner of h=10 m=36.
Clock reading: h=1 m=24
